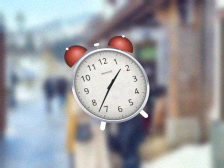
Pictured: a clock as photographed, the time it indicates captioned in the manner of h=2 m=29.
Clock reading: h=1 m=37
